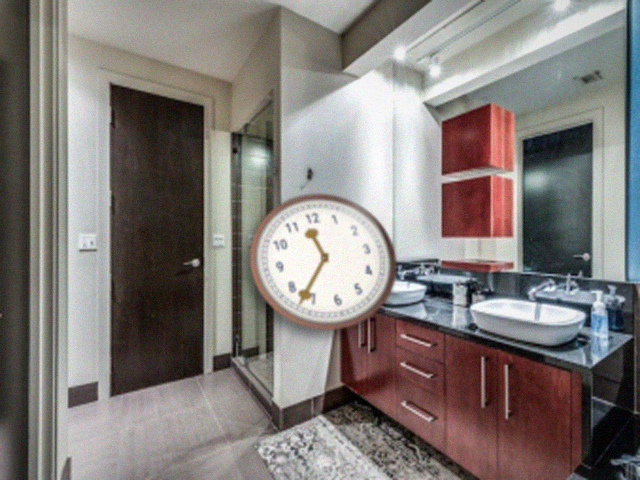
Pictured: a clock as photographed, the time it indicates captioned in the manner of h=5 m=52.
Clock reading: h=11 m=37
